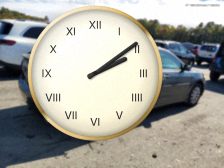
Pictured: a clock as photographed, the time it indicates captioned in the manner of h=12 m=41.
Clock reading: h=2 m=9
